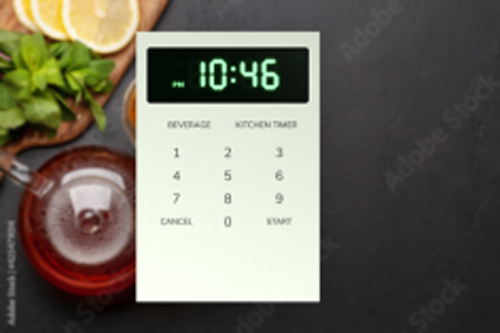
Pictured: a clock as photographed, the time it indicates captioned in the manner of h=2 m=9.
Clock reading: h=10 m=46
